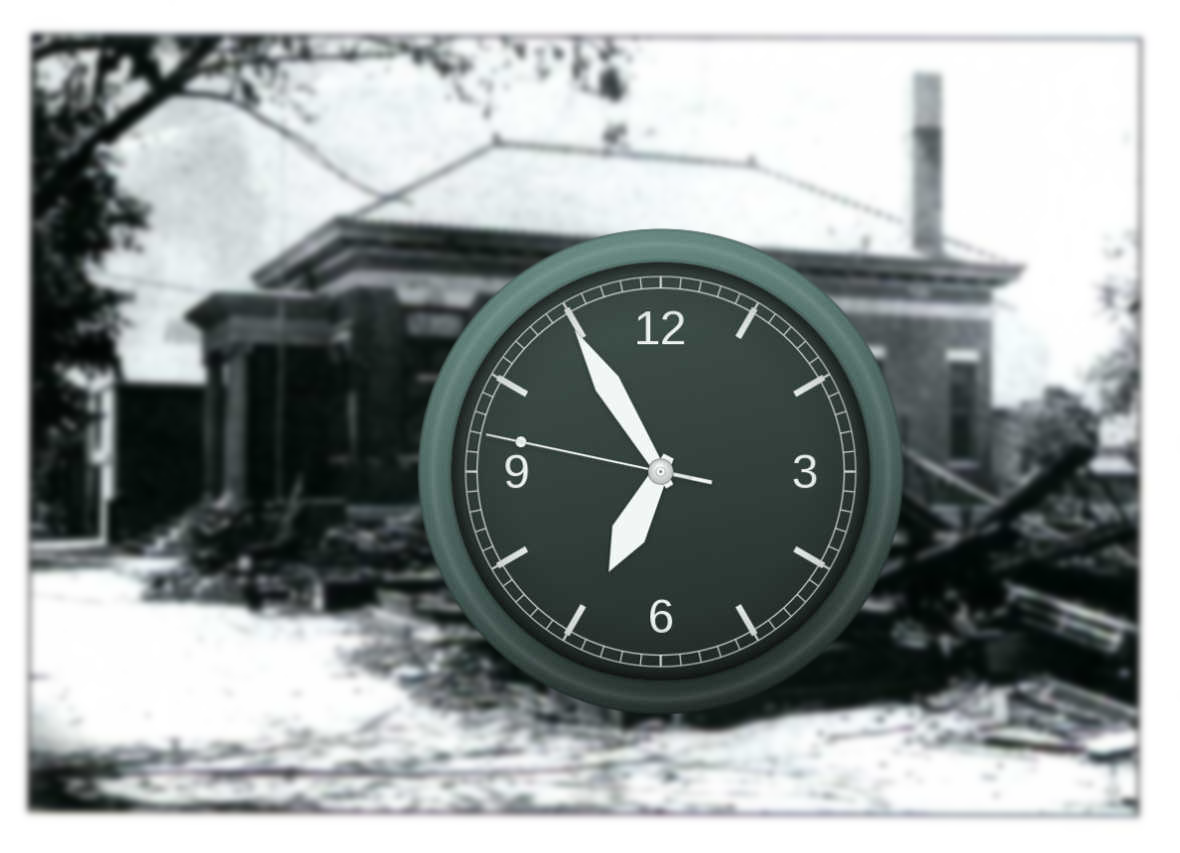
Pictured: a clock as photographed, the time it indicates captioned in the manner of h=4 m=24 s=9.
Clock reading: h=6 m=54 s=47
